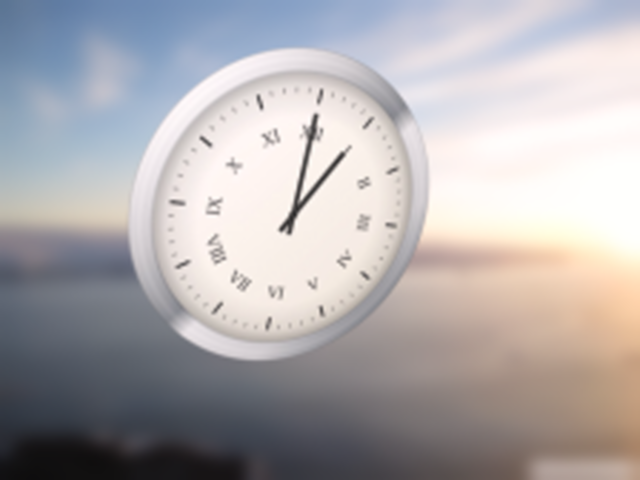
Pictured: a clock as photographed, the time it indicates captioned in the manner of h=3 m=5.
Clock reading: h=1 m=0
